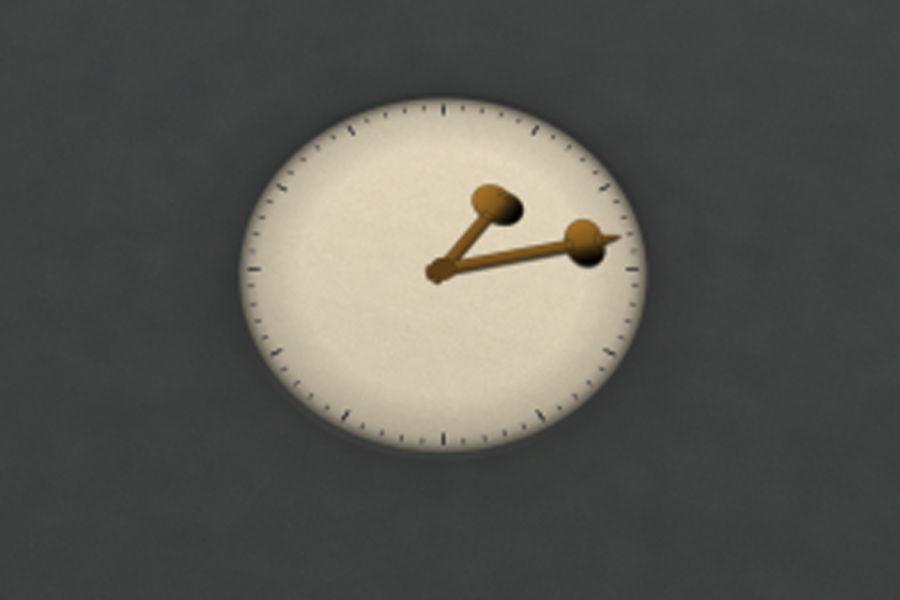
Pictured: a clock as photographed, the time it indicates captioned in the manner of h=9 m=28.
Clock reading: h=1 m=13
